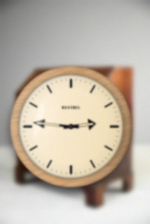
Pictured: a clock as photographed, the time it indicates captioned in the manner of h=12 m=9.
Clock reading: h=2 m=46
